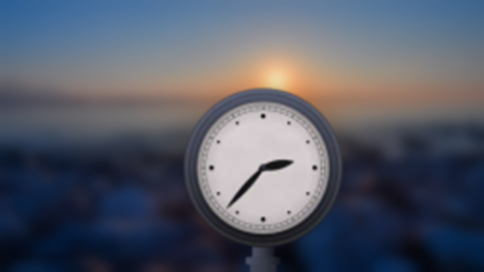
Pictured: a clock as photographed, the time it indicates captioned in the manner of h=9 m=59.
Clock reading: h=2 m=37
